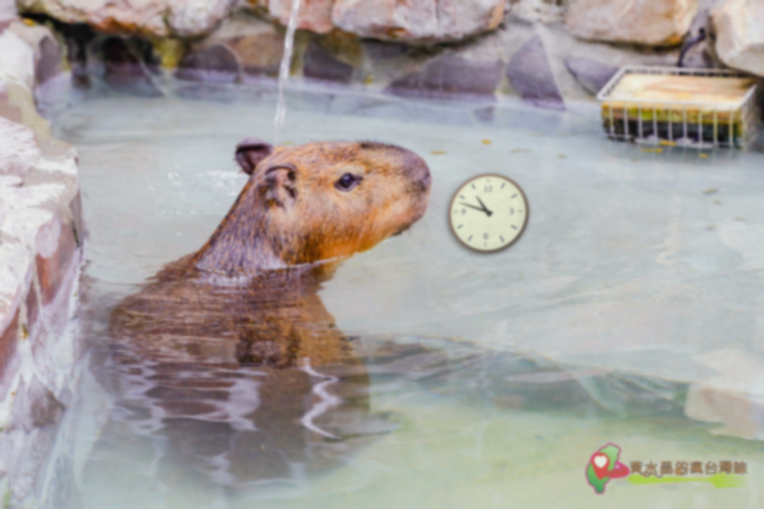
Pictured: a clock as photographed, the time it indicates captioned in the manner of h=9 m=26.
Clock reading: h=10 m=48
